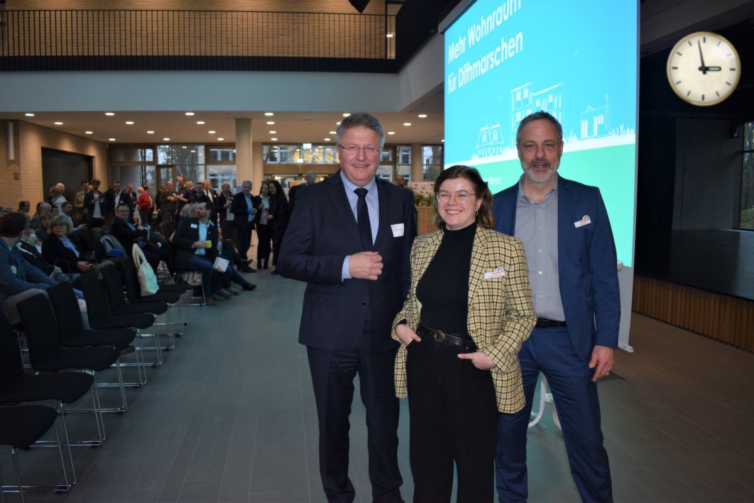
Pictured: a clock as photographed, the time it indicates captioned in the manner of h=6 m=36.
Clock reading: h=2 m=58
